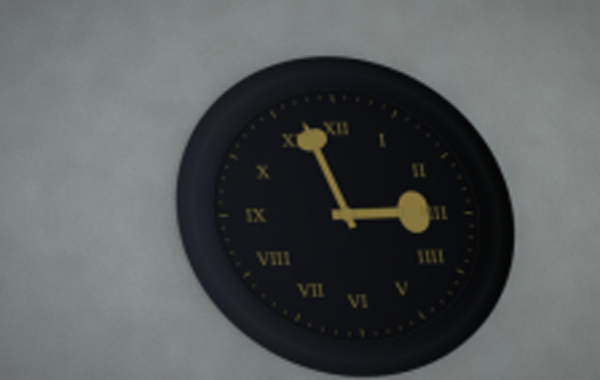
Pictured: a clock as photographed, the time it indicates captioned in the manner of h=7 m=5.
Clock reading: h=2 m=57
